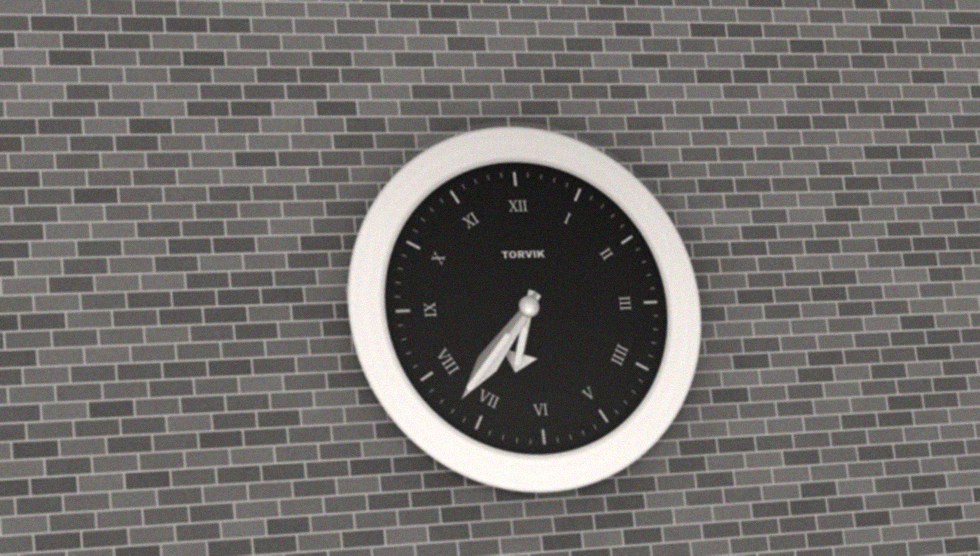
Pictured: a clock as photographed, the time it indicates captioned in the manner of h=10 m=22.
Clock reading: h=6 m=37
